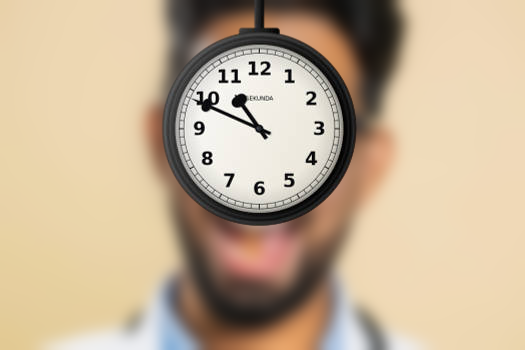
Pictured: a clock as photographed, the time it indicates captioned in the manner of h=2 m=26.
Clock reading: h=10 m=49
